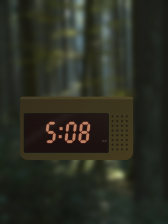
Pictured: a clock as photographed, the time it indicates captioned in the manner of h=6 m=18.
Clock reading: h=5 m=8
